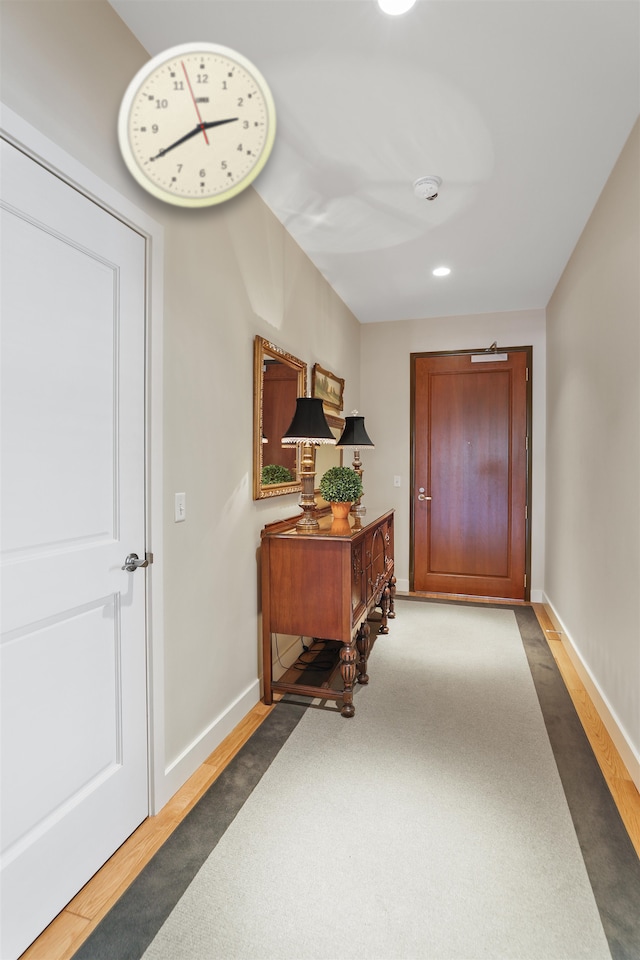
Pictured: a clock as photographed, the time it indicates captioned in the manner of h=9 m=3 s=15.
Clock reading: h=2 m=39 s=57
